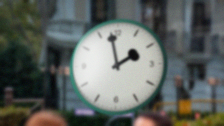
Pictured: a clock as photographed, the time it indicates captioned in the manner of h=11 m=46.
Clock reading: h=1 m=58
